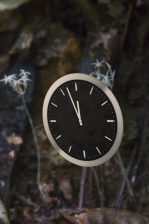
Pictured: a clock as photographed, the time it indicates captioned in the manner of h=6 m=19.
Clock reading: h=11 m=57
